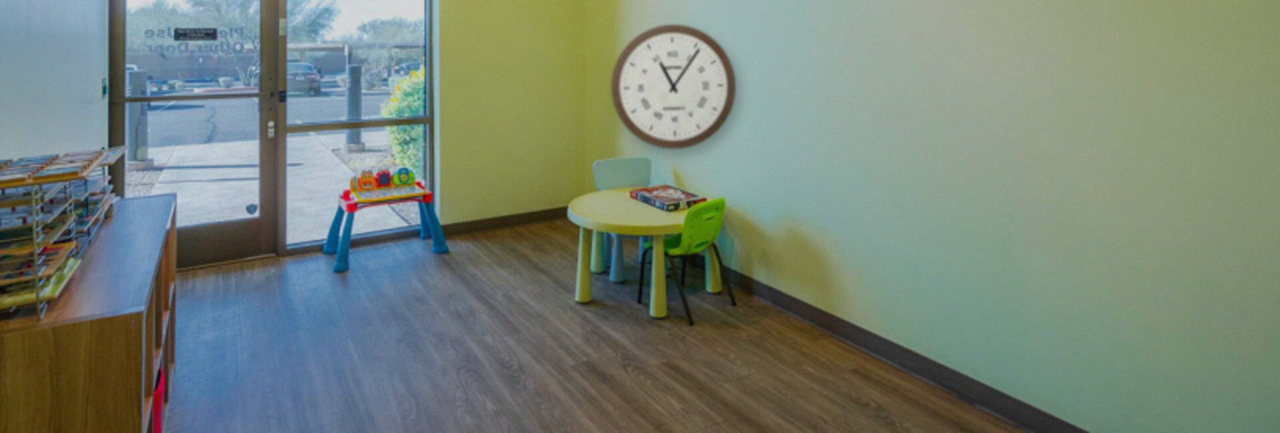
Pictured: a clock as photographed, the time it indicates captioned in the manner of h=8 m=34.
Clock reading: h=11 m=6
